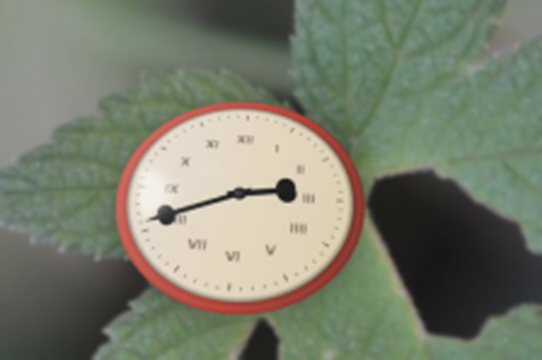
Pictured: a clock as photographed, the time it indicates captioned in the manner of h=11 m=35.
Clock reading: h=2 m=41
